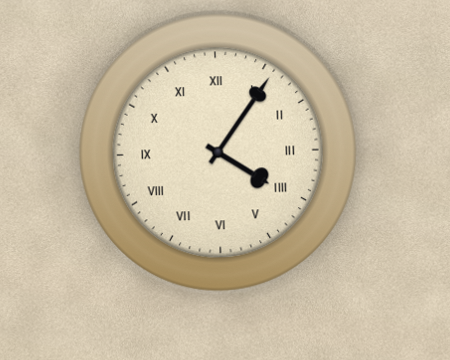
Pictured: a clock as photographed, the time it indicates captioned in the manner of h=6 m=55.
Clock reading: h=4 m=6
